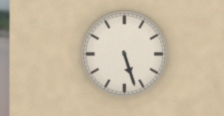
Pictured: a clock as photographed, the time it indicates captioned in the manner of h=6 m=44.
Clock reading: h=5 m=27
